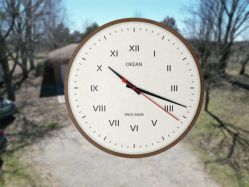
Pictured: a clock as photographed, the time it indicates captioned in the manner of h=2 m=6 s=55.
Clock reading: h=10 m=18 s=21
